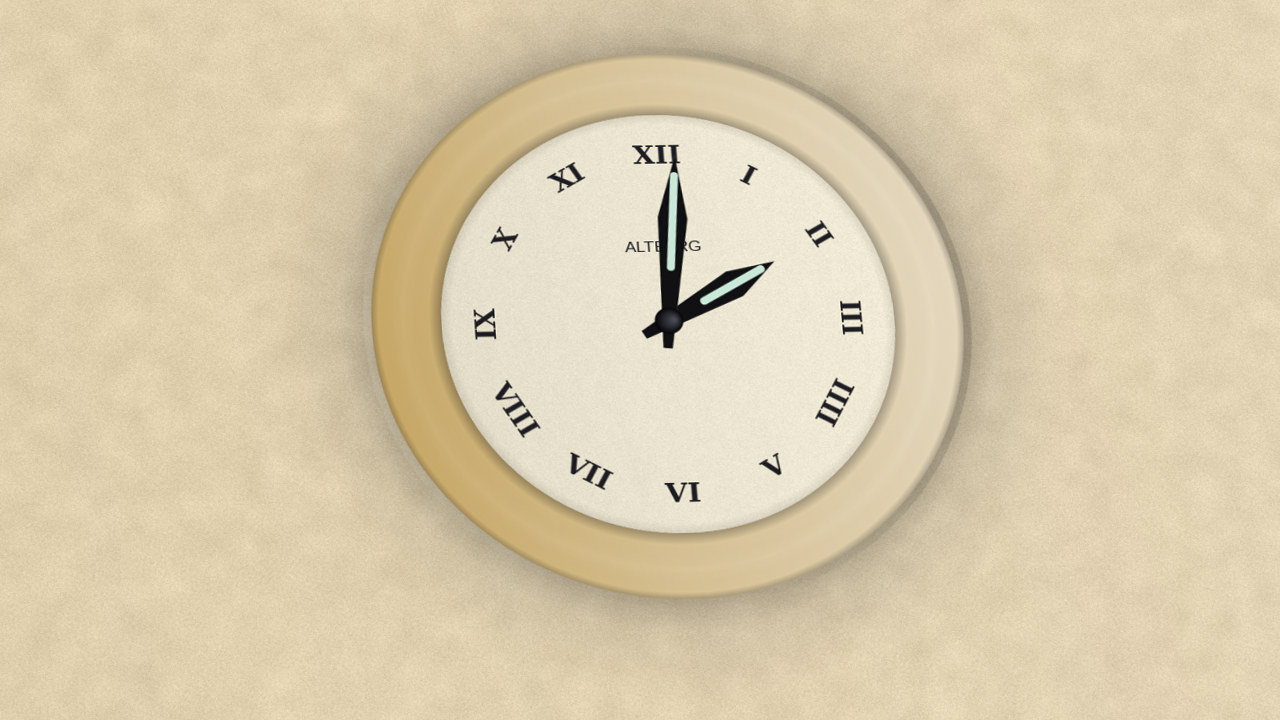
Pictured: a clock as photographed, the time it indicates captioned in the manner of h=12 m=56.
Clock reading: h=2 m=1
